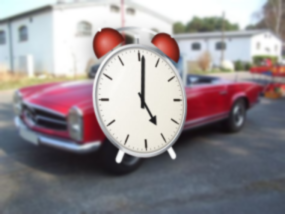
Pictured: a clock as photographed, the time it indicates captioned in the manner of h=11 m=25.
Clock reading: h=5 m=1
